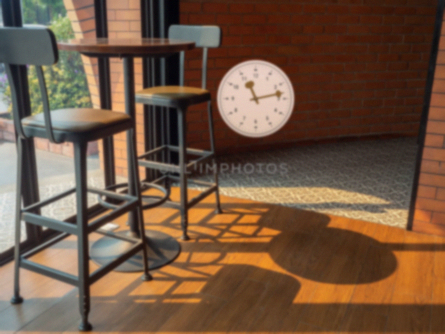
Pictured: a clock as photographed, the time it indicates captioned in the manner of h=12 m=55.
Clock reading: h=11 m=13
